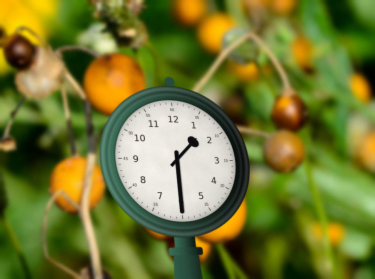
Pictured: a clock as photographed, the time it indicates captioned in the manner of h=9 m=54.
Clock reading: h=1 m=30
